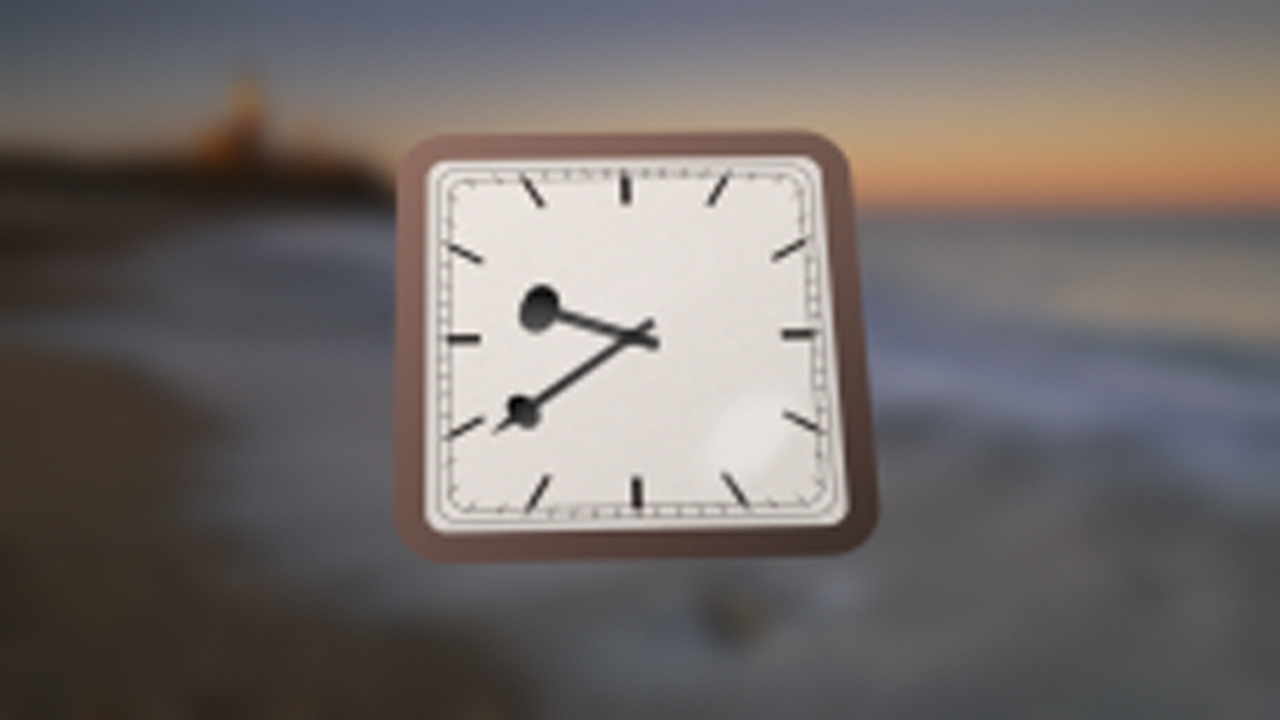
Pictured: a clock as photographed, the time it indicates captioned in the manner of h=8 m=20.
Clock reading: h=9 m=39
